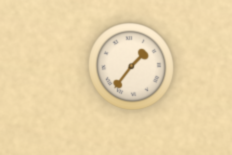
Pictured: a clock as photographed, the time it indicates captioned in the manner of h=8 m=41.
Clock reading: h=1 m=37
